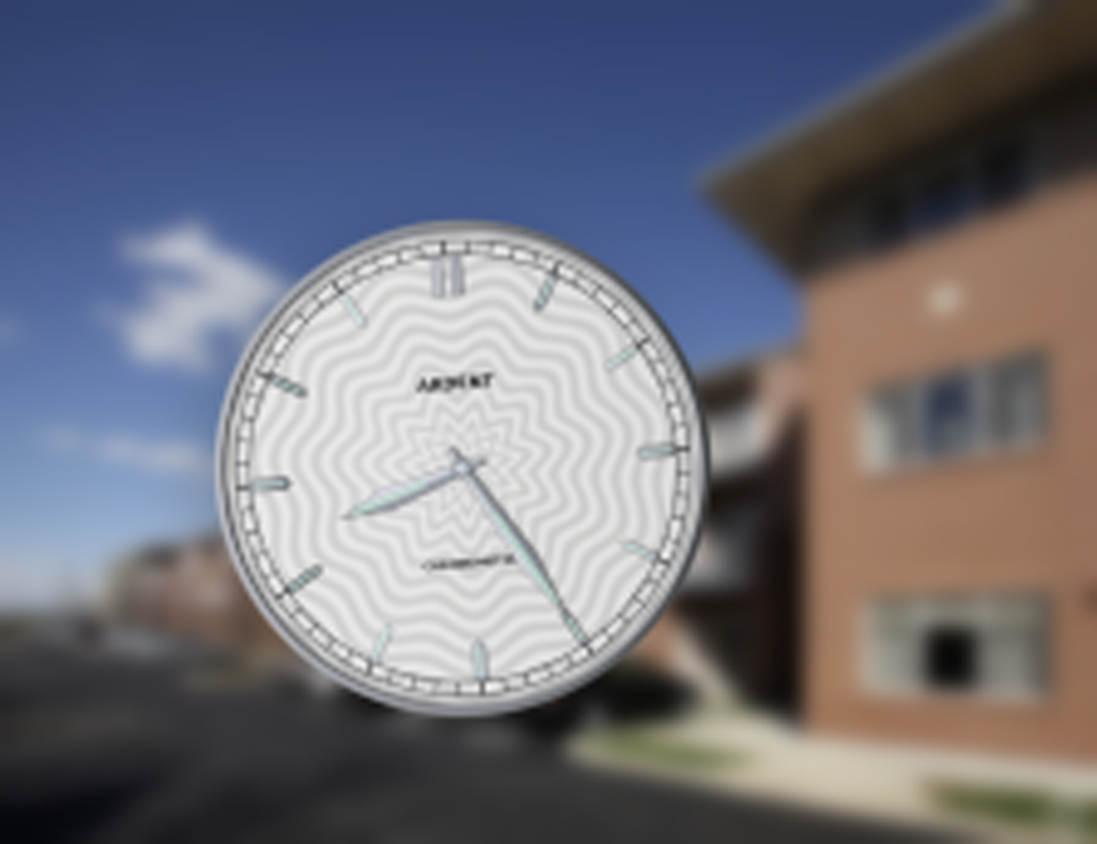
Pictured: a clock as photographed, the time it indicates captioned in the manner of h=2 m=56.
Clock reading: h=8 m=25
